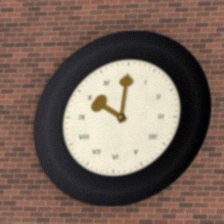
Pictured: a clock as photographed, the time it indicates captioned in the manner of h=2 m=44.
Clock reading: h=10 m=0
